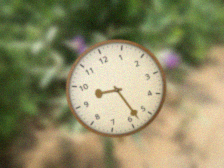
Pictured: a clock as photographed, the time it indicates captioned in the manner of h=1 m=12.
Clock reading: h=9 m=28
